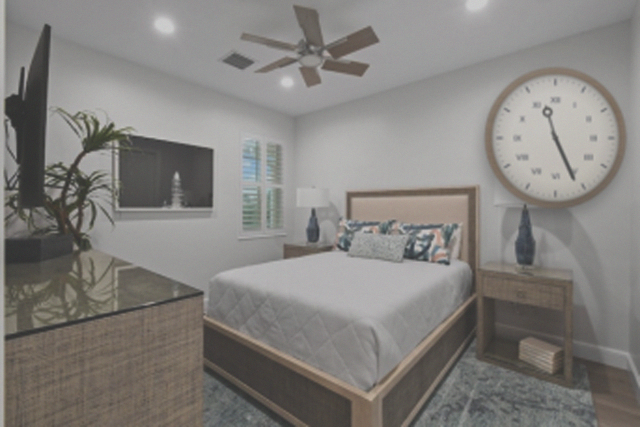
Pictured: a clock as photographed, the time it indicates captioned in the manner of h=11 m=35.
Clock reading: h=11 m=26
